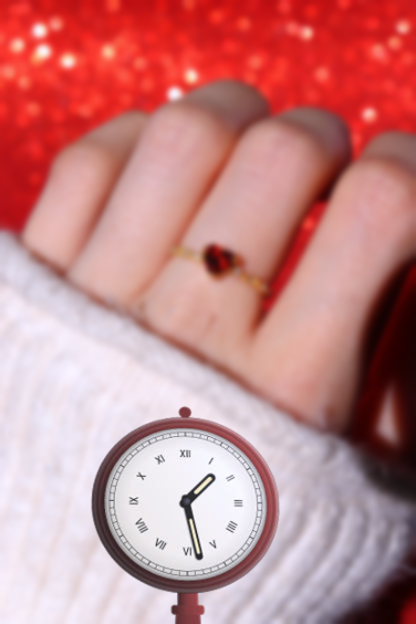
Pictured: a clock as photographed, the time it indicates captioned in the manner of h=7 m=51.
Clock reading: h=1 m=28
